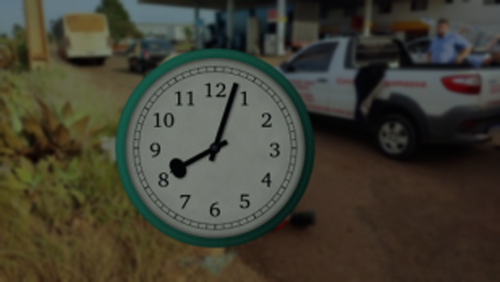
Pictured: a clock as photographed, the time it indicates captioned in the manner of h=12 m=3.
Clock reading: h=8 m=3
